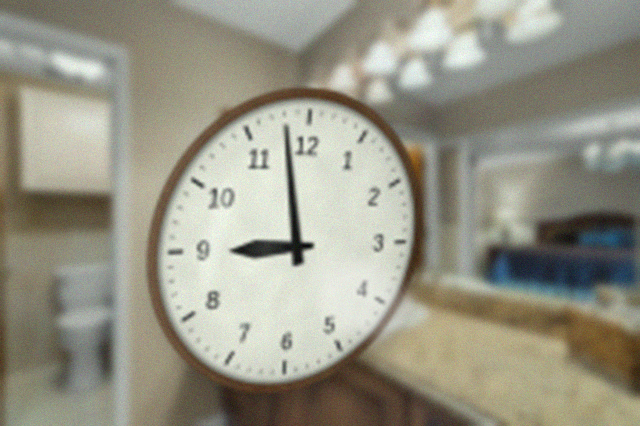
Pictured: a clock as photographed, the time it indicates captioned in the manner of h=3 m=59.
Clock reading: h=8 m=58
